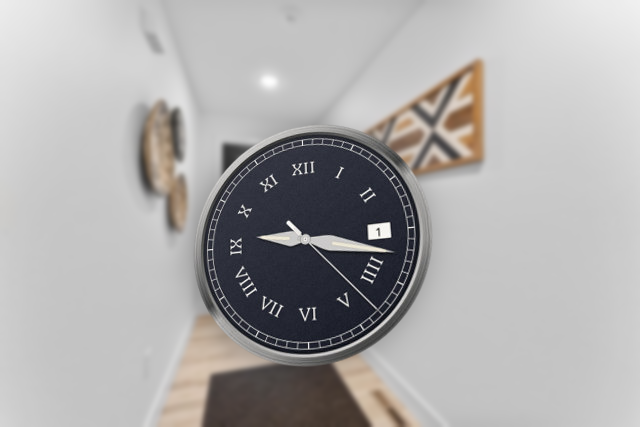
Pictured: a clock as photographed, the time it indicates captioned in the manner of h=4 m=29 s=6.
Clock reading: h=9 m=17 s=23
